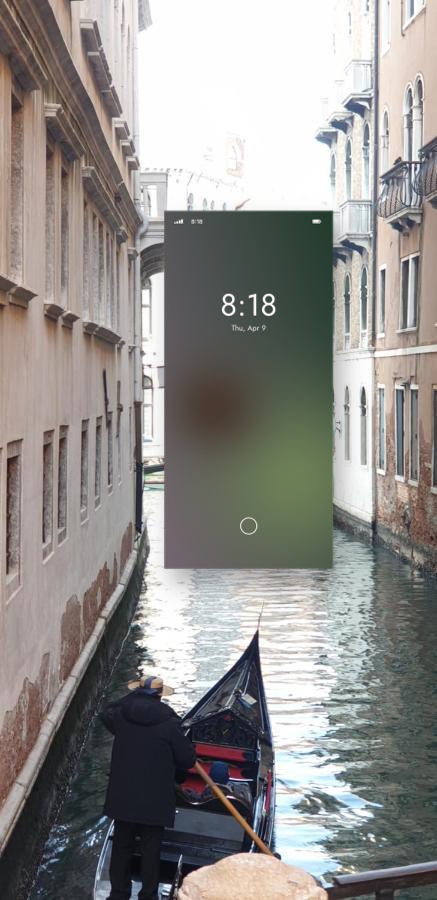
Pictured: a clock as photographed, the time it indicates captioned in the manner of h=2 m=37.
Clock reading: h=8 m=18
